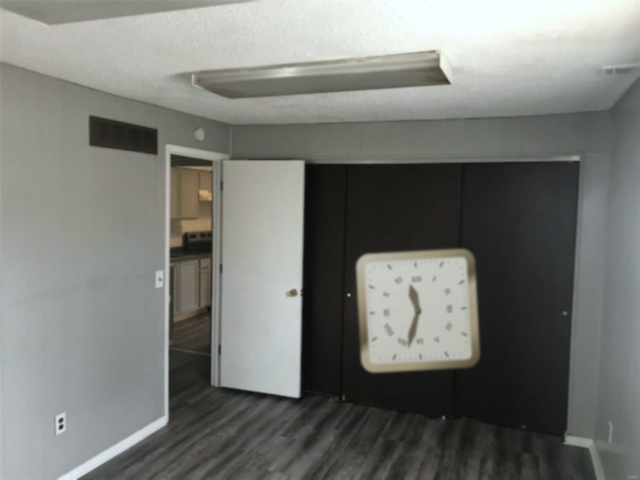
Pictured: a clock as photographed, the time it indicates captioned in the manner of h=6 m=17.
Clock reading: h=11 m=33
